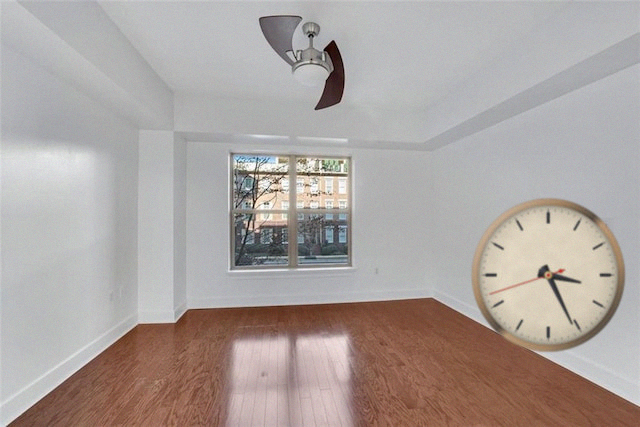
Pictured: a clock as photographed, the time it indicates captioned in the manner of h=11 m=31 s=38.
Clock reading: h=3 m=25 s=42
